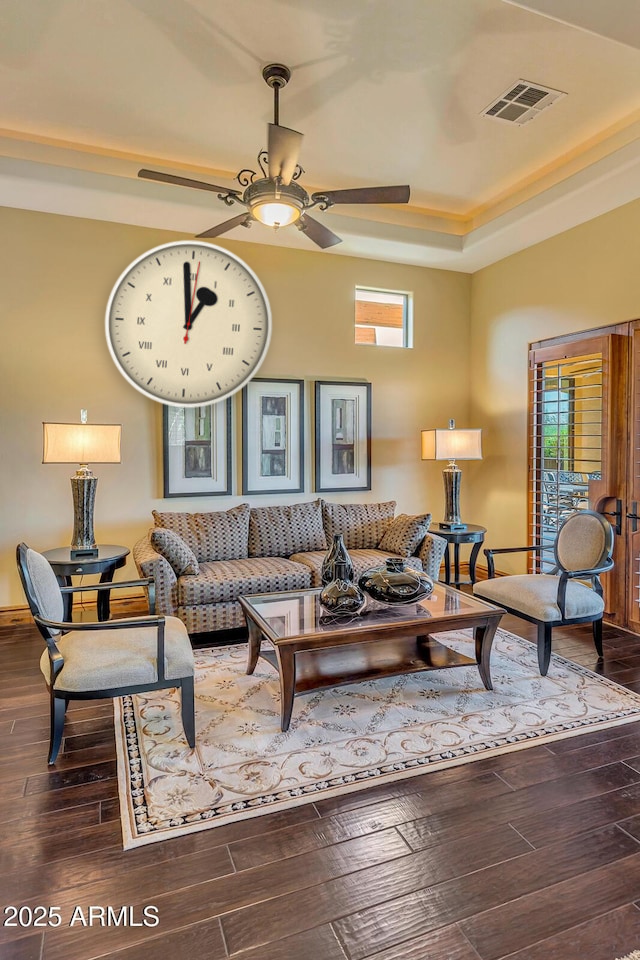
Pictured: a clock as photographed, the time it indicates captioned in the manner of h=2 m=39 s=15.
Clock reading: h=12 m=59 s=1
